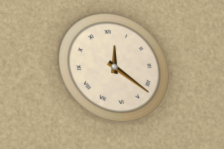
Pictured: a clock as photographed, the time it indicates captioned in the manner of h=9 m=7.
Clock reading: h=12 m=22
